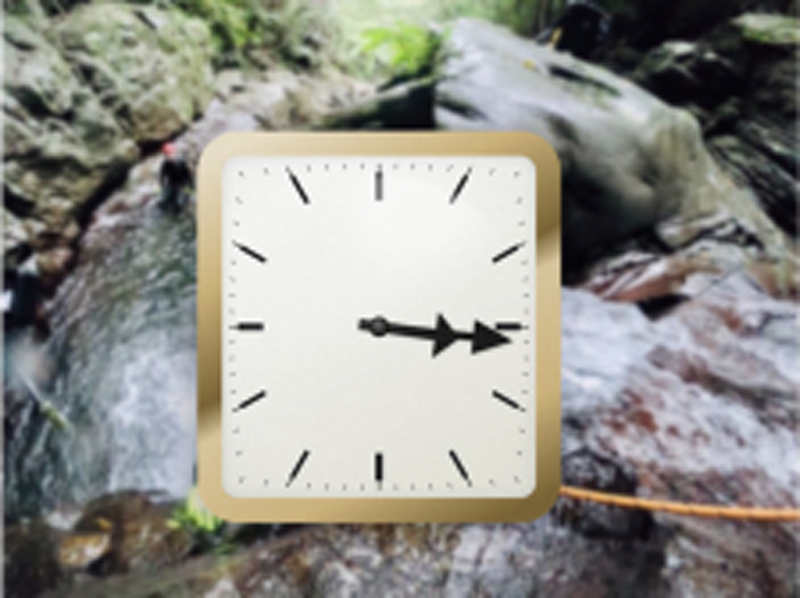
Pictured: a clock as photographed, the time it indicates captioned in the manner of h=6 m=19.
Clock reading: h=3 m=16
